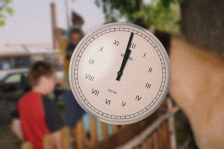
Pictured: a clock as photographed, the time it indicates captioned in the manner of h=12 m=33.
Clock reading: h=11 m=59
